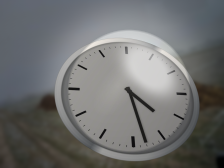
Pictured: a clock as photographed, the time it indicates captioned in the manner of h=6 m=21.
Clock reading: h=4 m=28
